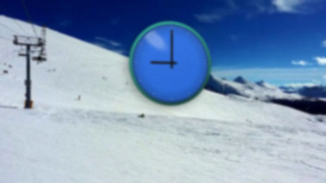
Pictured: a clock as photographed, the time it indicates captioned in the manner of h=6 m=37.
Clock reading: h=9 m=0
